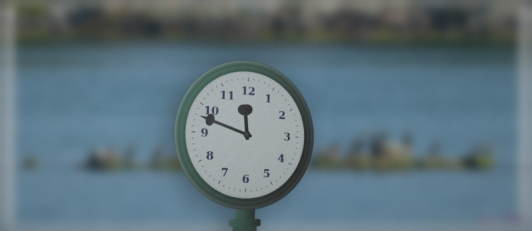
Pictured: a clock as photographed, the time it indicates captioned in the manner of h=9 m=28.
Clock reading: h=11 m=48
